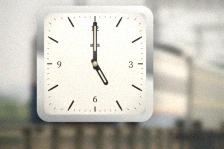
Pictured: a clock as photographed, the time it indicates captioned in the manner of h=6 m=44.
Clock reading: h=5 m=0
